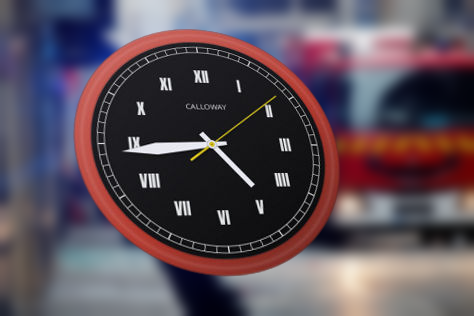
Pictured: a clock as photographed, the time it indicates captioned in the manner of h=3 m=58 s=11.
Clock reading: h=4 m=44 s=9
